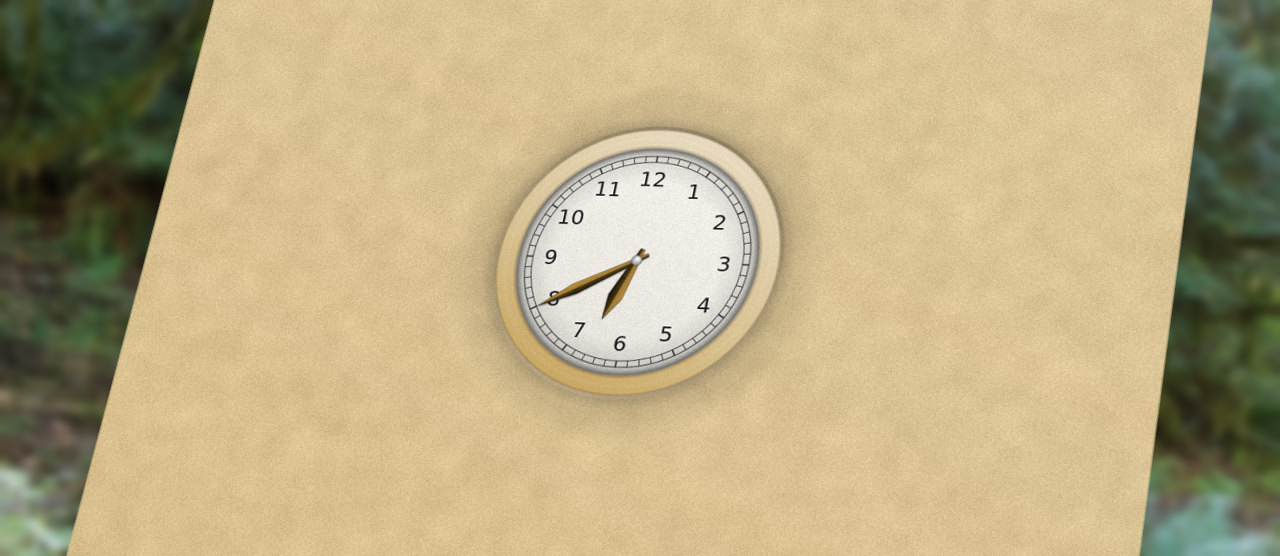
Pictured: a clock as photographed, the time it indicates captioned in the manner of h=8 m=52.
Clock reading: h=6 m=40
